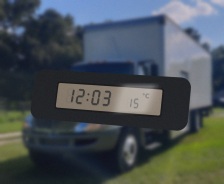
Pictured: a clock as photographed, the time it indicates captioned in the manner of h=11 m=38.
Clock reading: h=12 m=3
